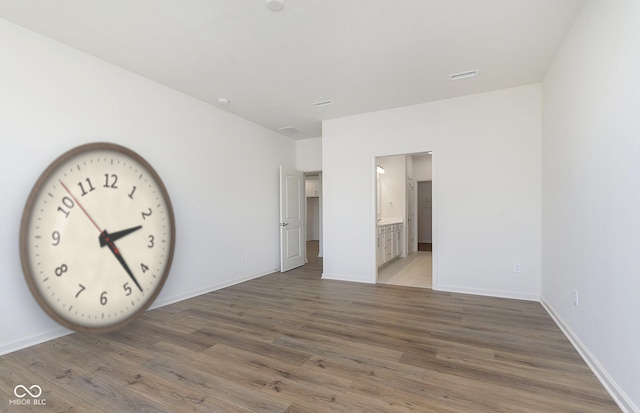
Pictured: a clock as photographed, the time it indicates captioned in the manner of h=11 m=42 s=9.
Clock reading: h=2 m=22 s=52
